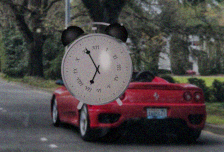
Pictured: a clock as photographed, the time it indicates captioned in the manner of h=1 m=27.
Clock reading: h=6 m=56
